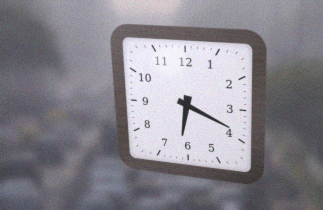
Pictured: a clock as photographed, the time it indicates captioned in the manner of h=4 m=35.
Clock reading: h=6 m=19
